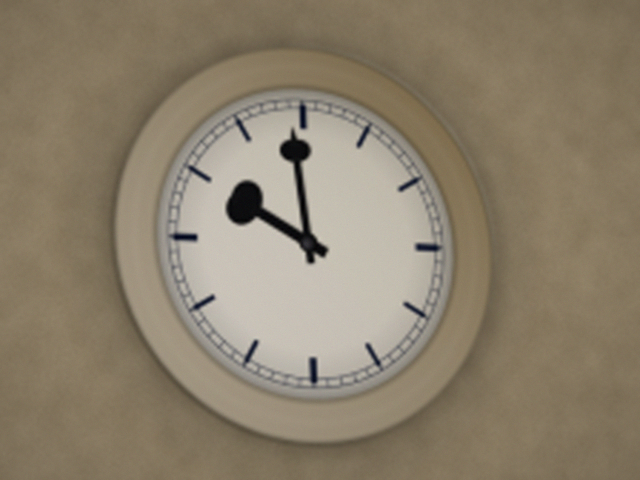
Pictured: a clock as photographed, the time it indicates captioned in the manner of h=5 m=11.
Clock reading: h=9 m=59
